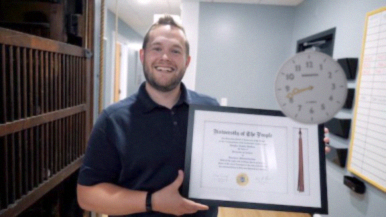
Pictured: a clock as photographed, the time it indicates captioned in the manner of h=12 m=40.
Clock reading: h=8 m=42
